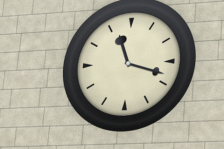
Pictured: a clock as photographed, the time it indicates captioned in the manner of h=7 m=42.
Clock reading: h=11 m=18
